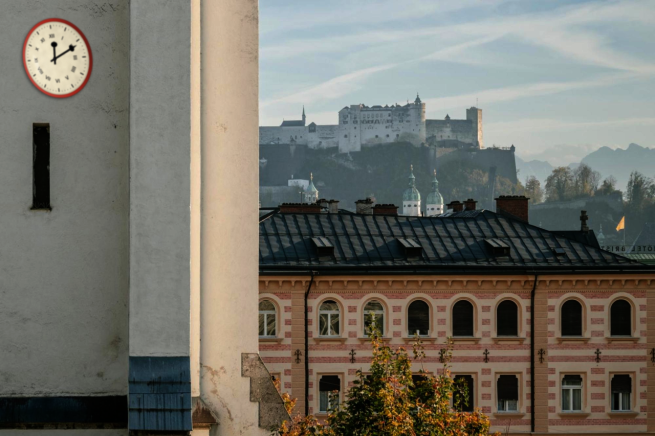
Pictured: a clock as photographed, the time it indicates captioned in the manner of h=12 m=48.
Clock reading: h=12 m=11
